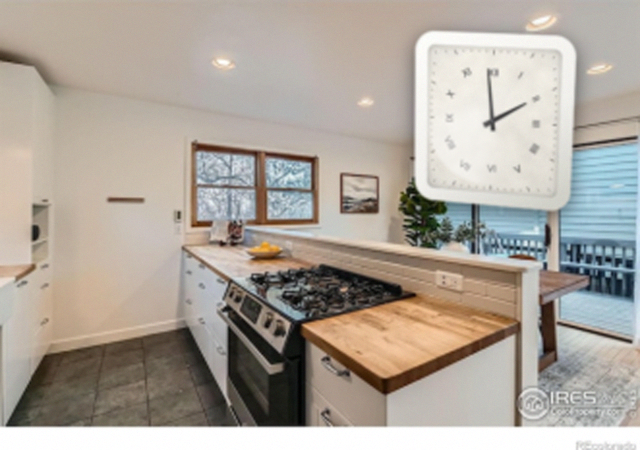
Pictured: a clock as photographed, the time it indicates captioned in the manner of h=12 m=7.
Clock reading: h=1 m=59
